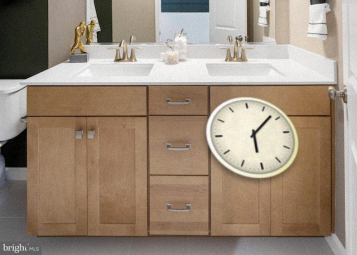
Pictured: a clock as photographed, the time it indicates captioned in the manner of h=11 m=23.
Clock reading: h=6 m=8
